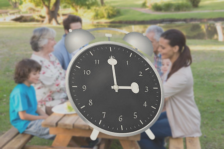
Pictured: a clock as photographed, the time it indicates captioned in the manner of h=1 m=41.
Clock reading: h=3 m=0
